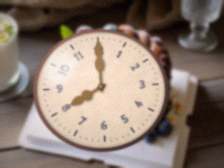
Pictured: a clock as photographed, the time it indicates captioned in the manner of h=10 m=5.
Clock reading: h=8 m=0
